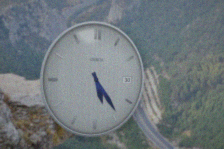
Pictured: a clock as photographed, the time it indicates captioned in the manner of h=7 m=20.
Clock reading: h=5 m=24
